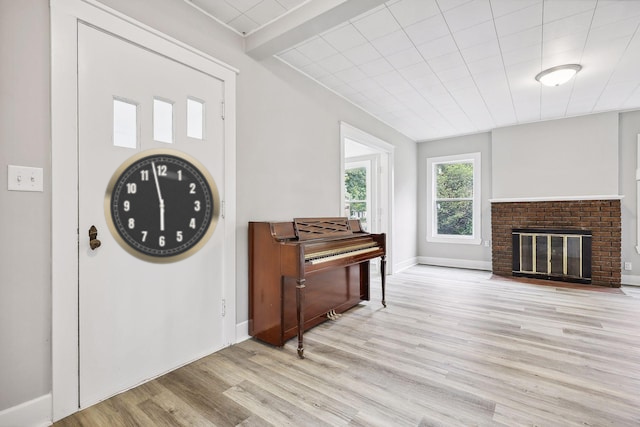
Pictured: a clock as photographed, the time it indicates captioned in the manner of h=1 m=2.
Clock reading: h=5 m=58
